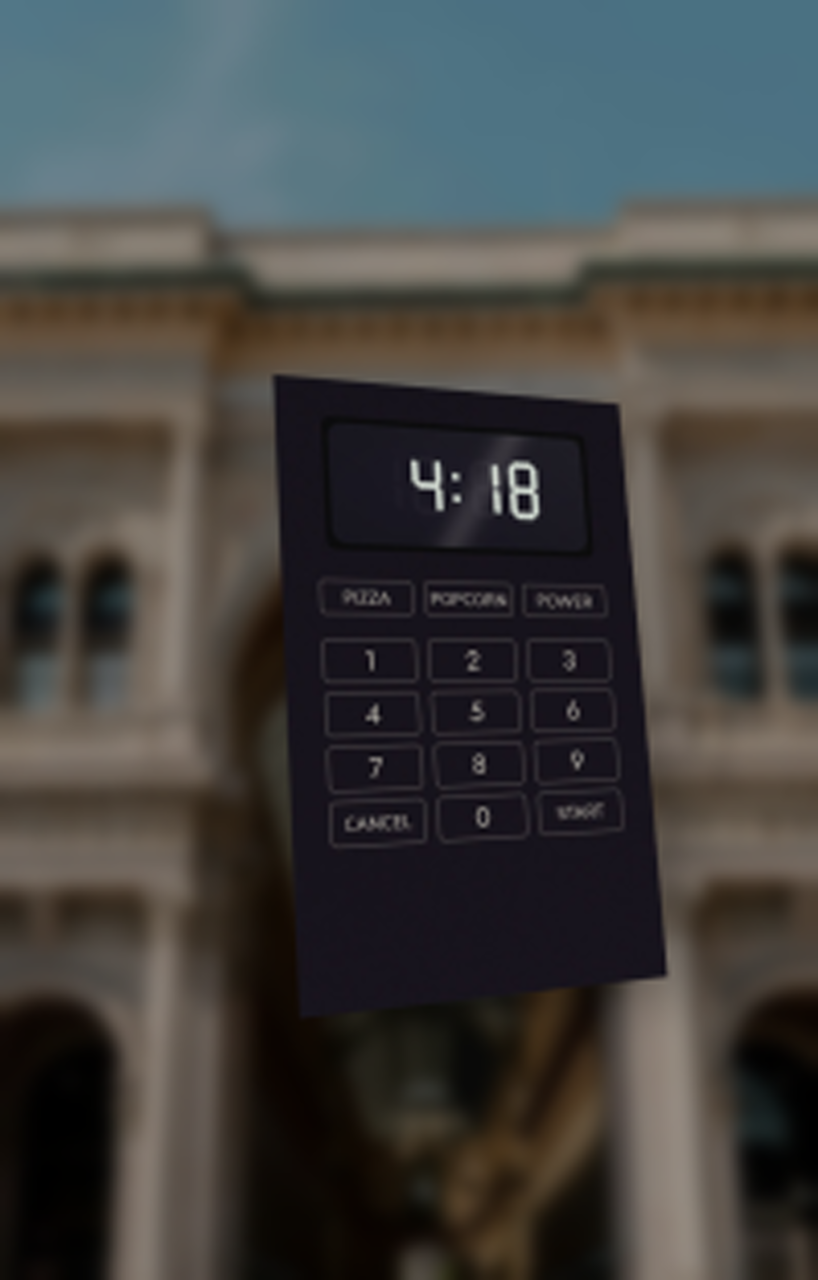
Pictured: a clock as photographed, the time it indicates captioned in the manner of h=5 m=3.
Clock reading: h=4 m=18
